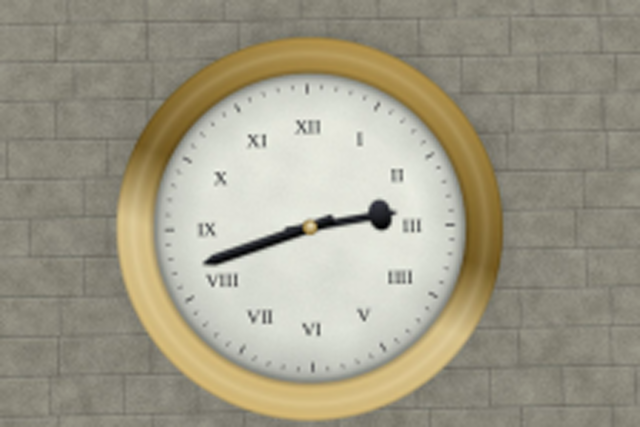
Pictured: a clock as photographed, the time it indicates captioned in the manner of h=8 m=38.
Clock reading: h=2 m=42
